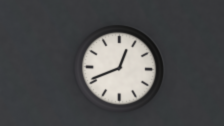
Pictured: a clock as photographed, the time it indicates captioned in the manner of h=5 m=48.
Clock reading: h=12 m=41
